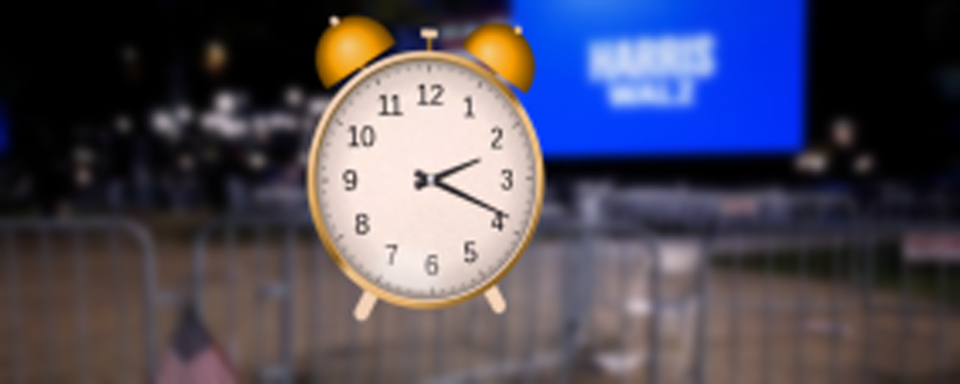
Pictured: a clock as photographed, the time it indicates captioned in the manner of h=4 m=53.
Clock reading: h=2 m=19
